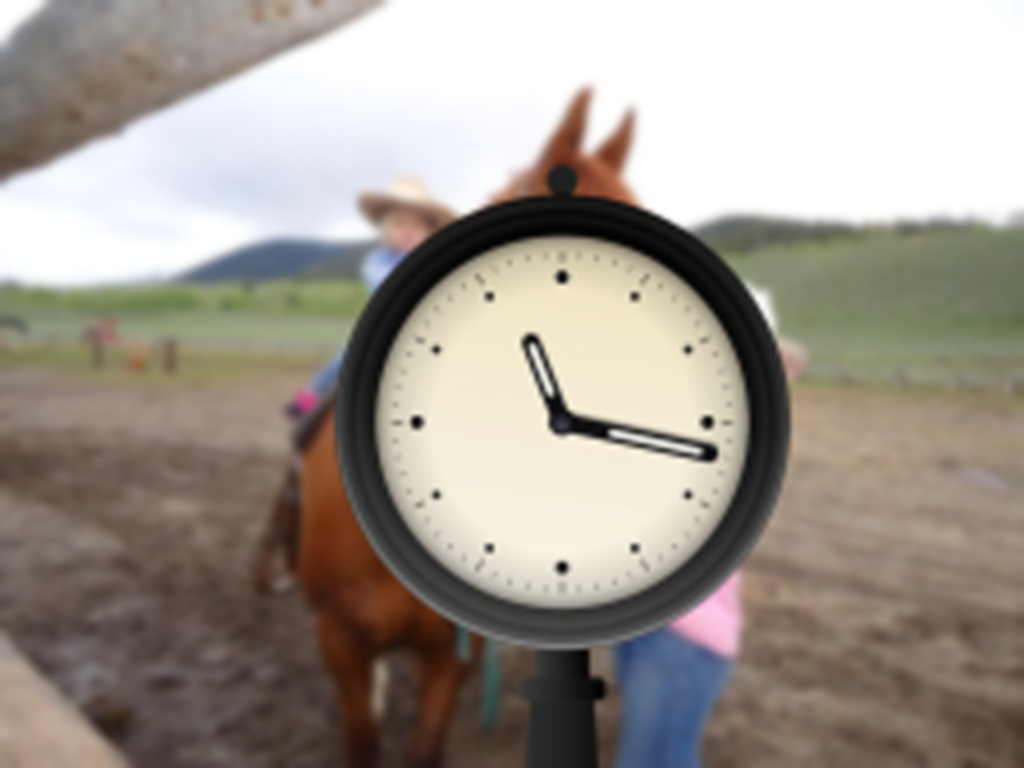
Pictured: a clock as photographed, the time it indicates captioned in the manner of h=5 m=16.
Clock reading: h=11 m=17
